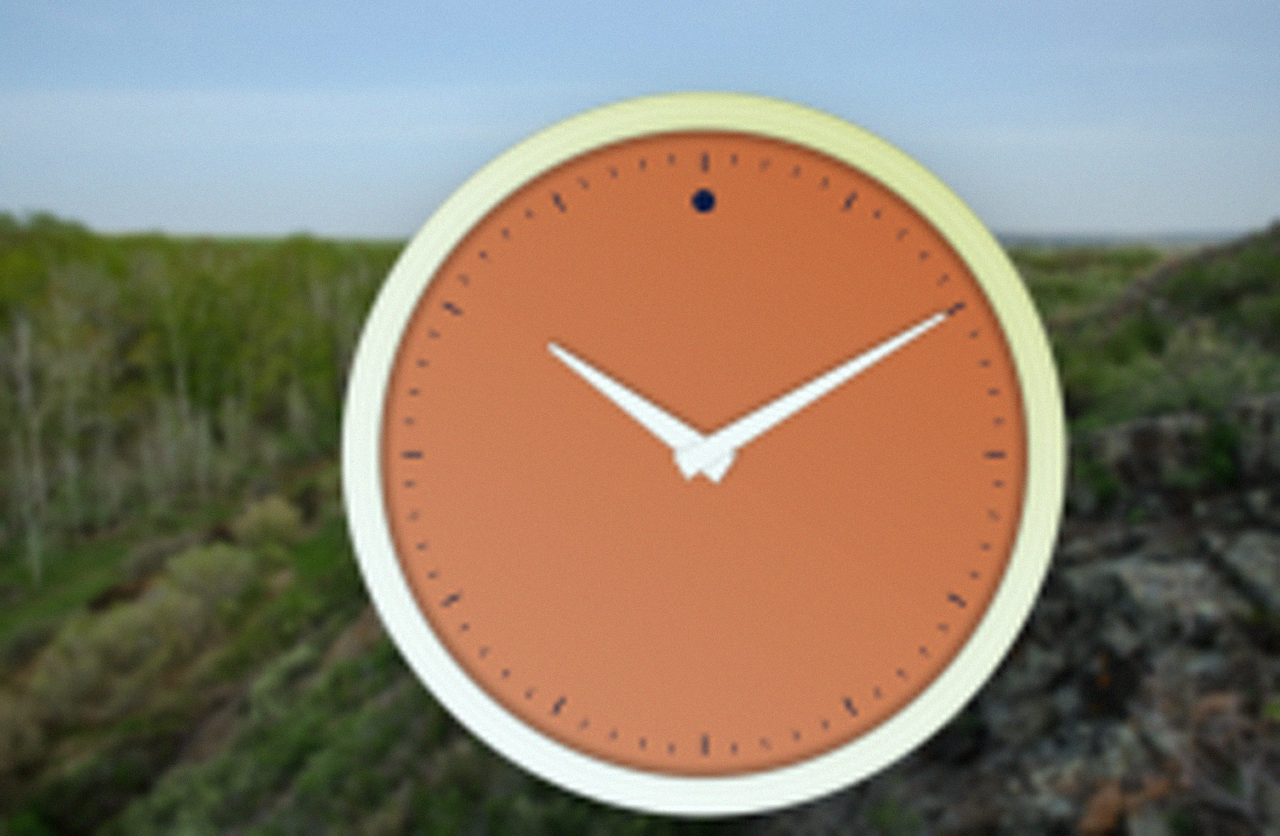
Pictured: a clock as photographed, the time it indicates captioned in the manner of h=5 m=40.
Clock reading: h=10 m=10
